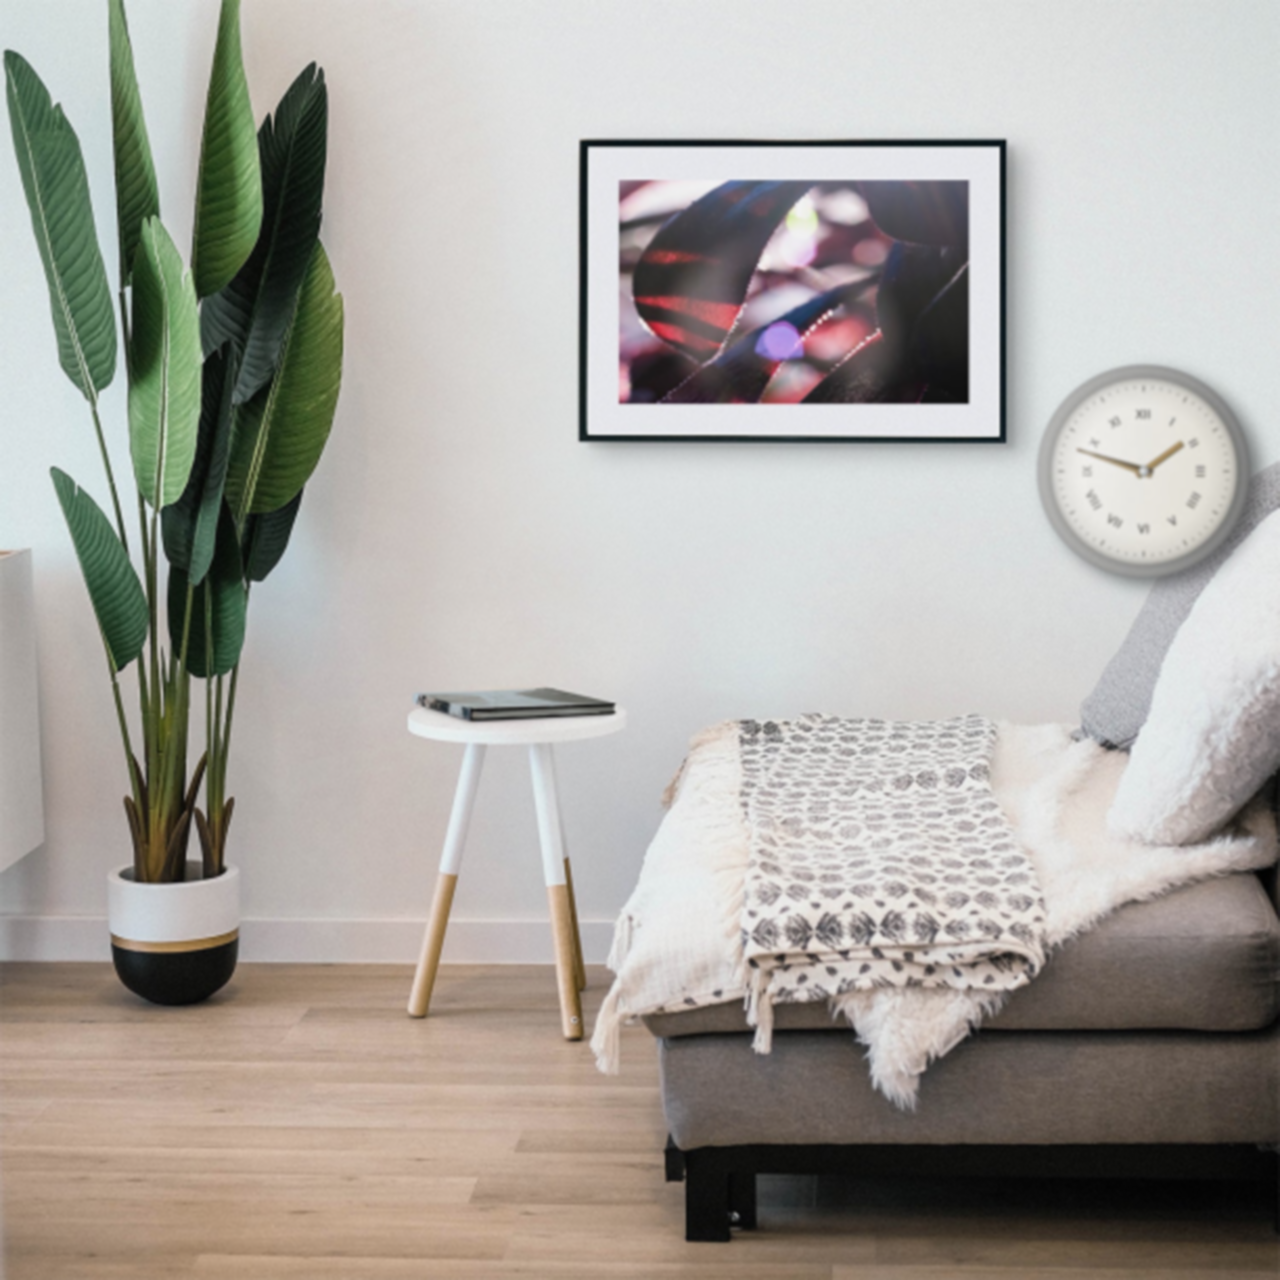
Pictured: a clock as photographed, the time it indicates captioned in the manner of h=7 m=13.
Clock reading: h=1 m=48
